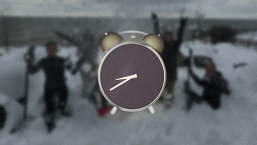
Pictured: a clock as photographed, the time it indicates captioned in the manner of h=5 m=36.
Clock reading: h=8 m=40
